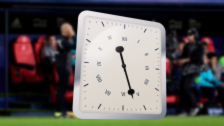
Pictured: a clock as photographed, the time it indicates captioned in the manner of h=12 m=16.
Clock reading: h=11 m=27
